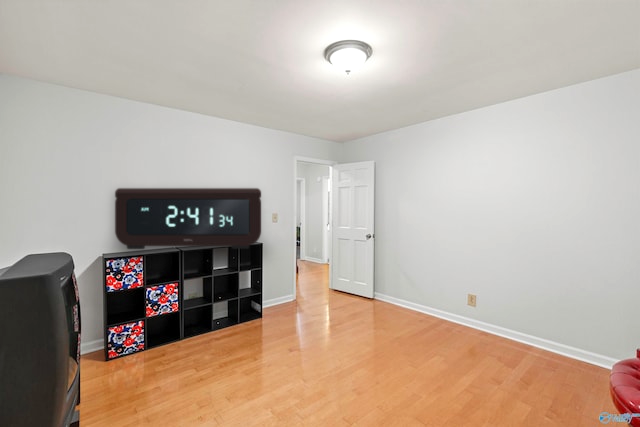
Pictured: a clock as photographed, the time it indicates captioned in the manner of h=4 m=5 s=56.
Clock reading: h=2 m=41 s=34
